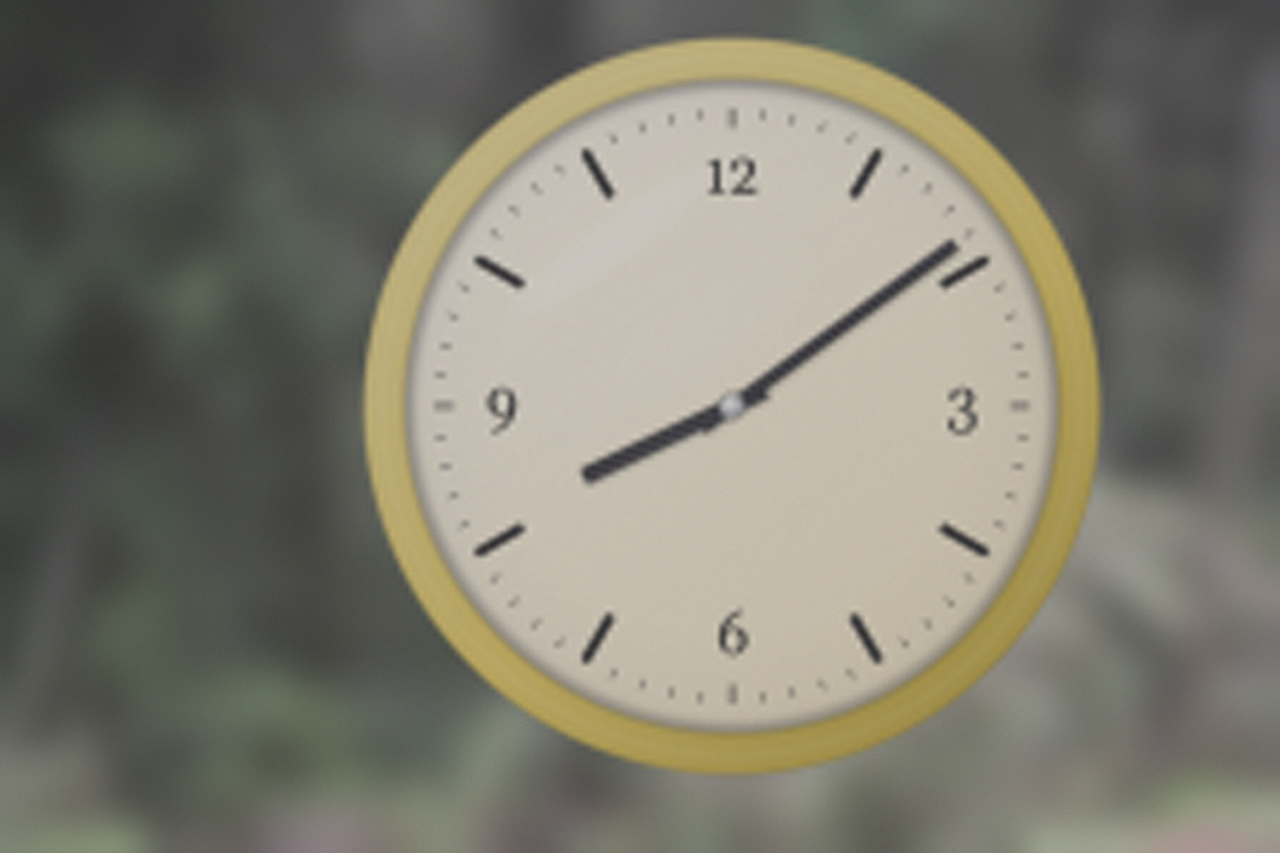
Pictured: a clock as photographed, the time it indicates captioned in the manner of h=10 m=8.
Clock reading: h=8 m=9
